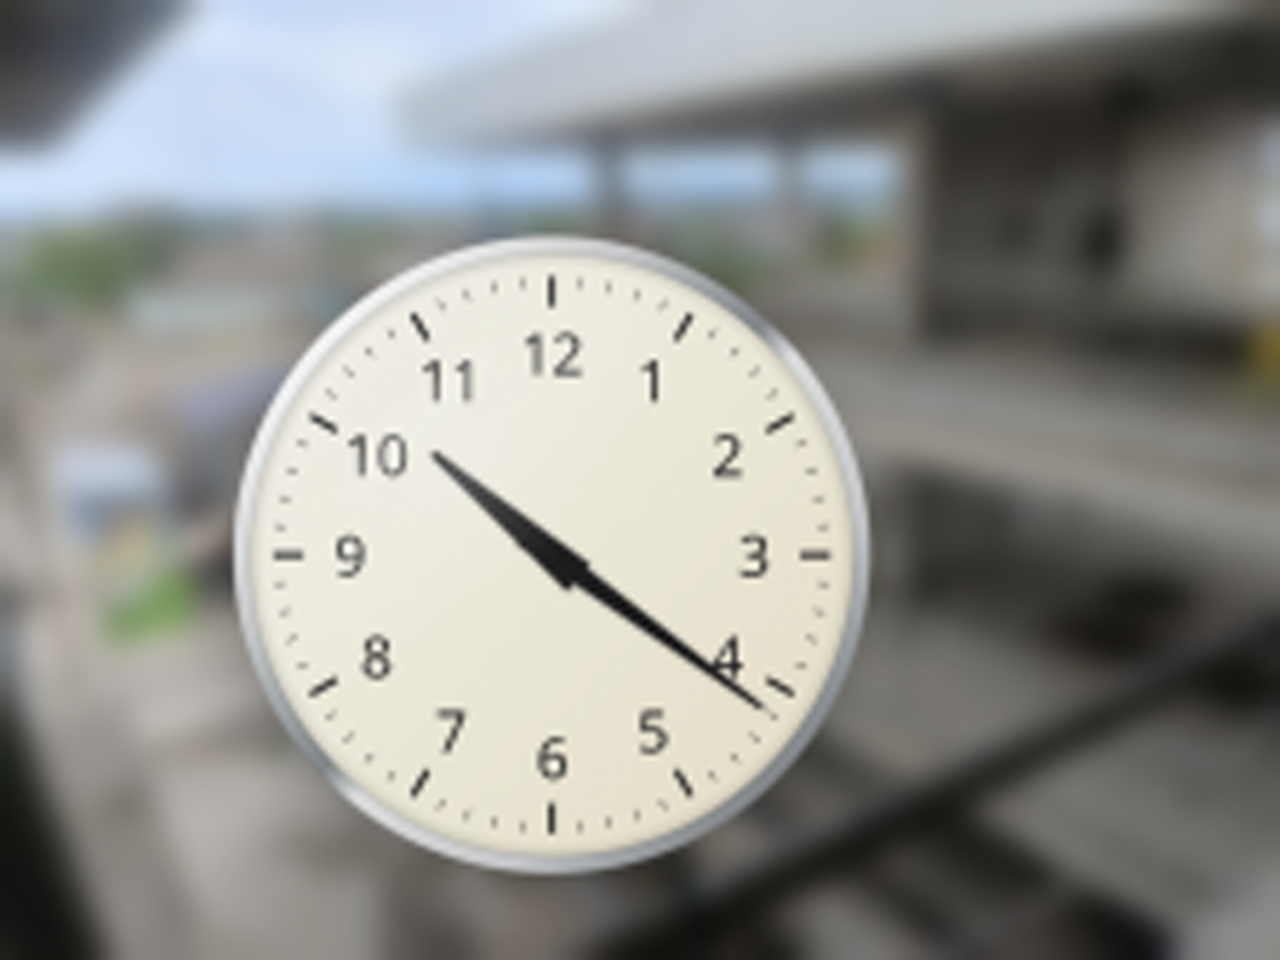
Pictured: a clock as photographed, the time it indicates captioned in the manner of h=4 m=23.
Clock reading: h=10 m=21
